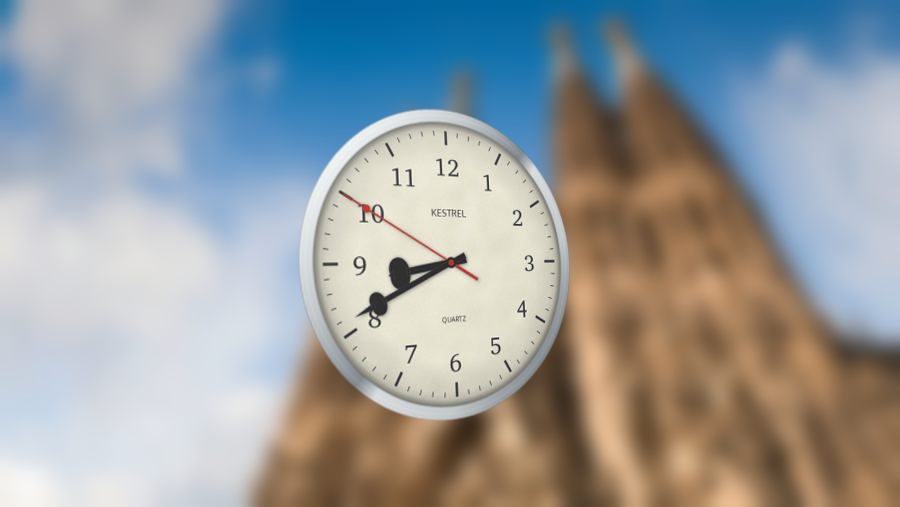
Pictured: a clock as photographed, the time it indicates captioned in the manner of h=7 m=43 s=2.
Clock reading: h=8 m=40 s=50
